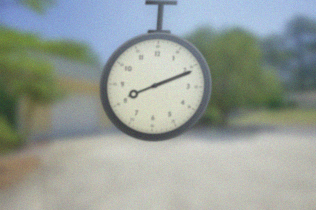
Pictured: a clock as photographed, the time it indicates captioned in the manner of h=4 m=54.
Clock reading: h=8 m=11
